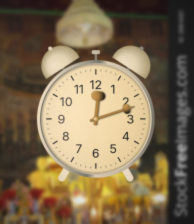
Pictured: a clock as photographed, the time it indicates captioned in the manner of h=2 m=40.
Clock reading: h=12 m=12
